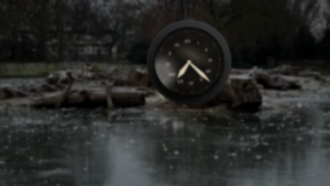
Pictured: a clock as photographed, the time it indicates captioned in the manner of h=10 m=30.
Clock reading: h=7 m=23
